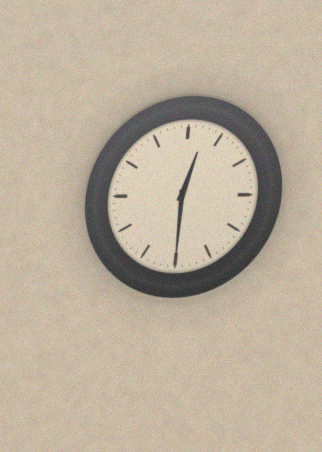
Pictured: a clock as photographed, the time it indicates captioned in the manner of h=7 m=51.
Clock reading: h=12 m=30
